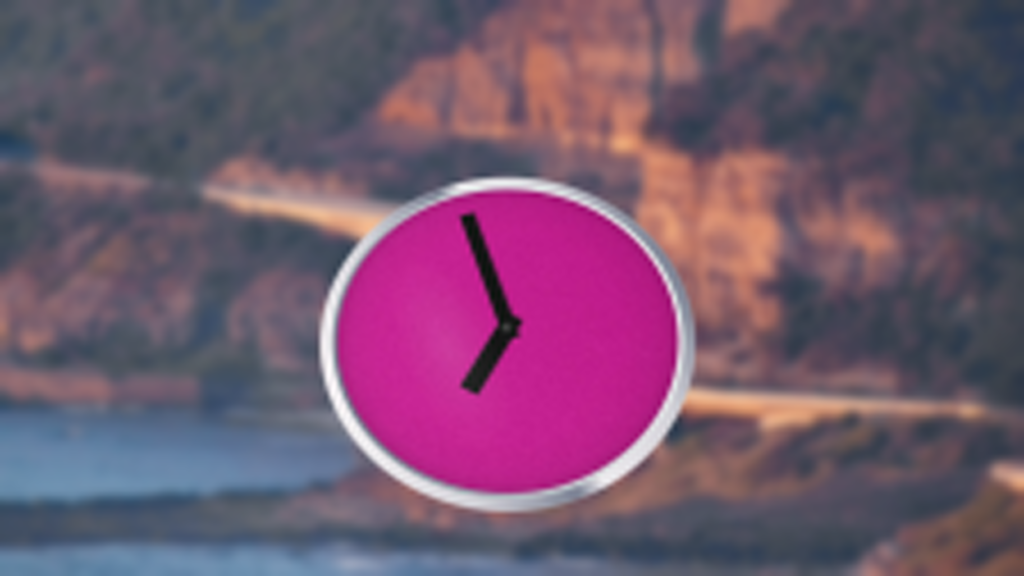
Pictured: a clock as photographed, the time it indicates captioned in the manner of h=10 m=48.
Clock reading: h=6 m=57
